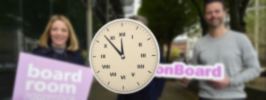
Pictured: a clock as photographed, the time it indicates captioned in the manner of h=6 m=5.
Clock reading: h=11 m=53
